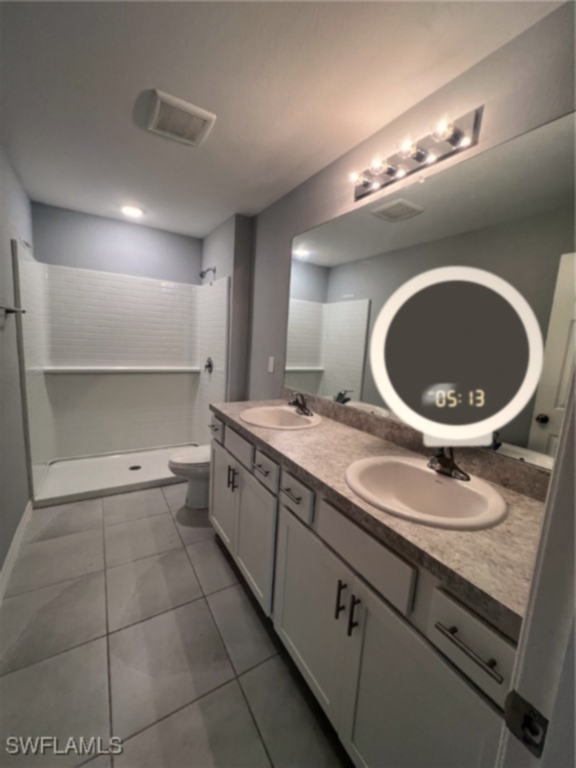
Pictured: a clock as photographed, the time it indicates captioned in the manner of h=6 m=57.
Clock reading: h=5 m=13
